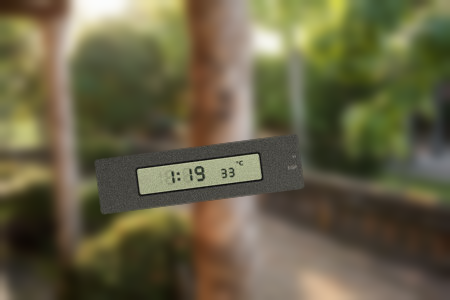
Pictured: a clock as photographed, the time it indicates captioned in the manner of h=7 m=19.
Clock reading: h=1 m=19
